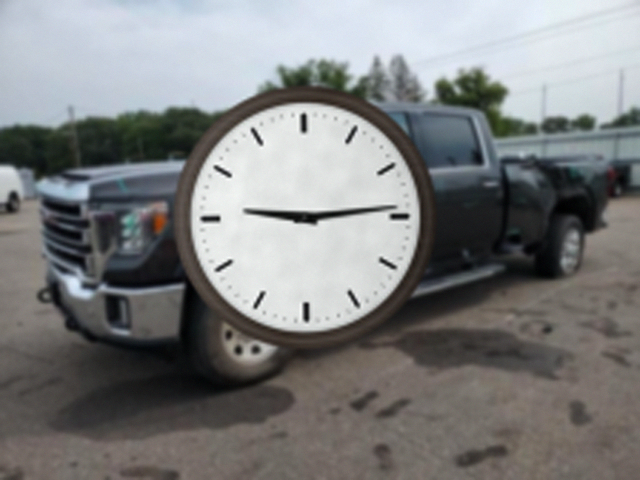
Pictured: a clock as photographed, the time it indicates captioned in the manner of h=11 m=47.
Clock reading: h=9 m=14
